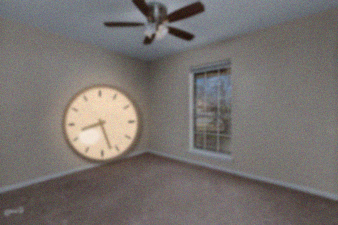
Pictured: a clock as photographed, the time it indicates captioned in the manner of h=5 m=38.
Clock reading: h=8 m=27
